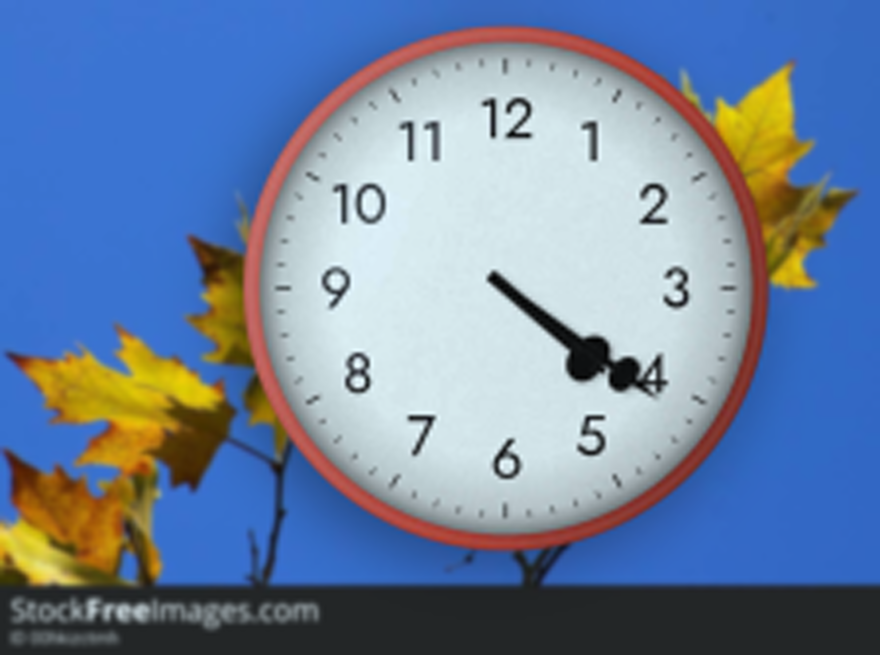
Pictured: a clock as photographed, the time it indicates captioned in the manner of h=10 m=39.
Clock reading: h=4 m=21
